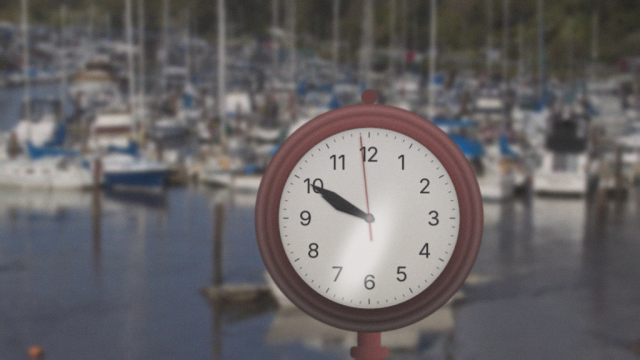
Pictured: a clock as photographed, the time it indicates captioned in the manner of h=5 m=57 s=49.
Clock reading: h=9 m=49 s=59
